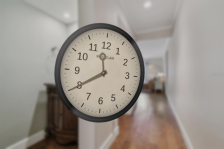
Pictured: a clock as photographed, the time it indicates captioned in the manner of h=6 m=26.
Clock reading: h=11 m=40
